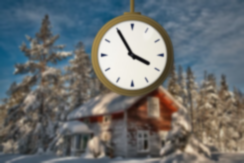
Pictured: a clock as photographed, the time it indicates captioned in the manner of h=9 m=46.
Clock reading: h=3 m=55
